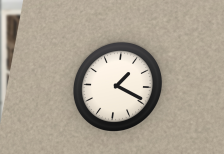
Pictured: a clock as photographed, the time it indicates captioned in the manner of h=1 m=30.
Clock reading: h=1 m=19
